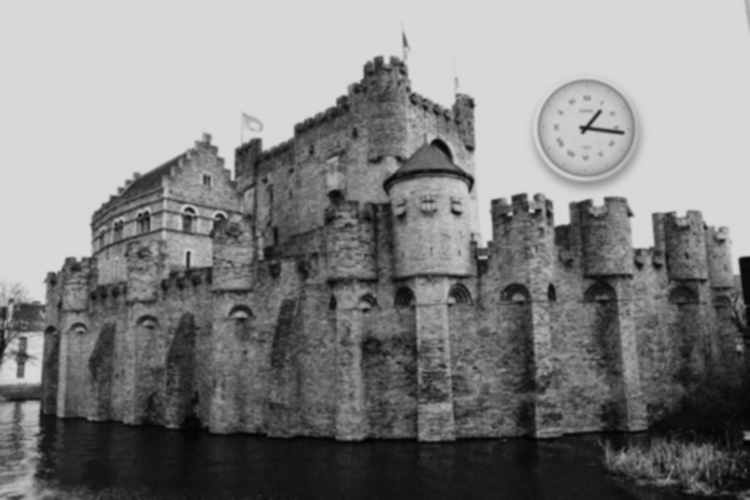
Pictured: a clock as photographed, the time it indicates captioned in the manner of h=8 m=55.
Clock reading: h=1 m=16
